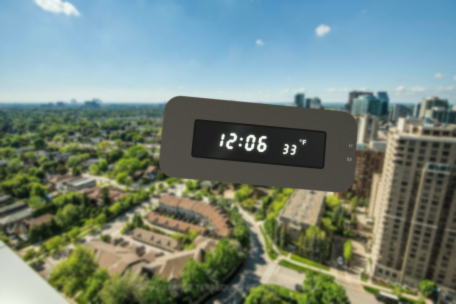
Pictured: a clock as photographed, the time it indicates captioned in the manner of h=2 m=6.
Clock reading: h=12 m=6
